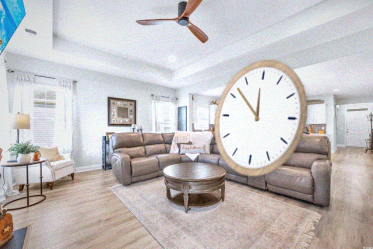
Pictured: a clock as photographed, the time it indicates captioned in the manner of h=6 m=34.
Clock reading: h=11 m=52
